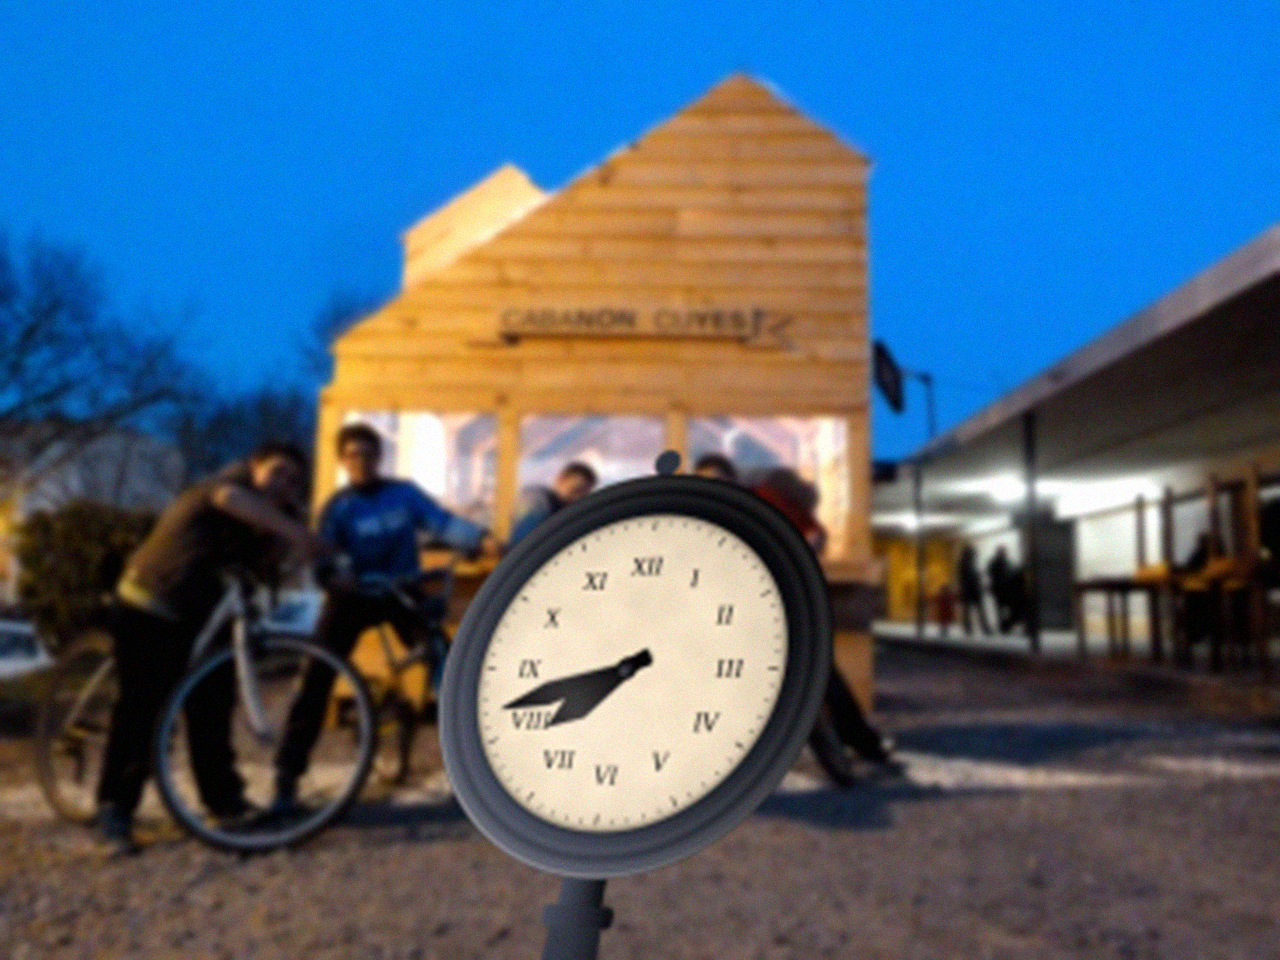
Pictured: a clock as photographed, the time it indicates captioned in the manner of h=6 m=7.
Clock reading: h=7 m=42
